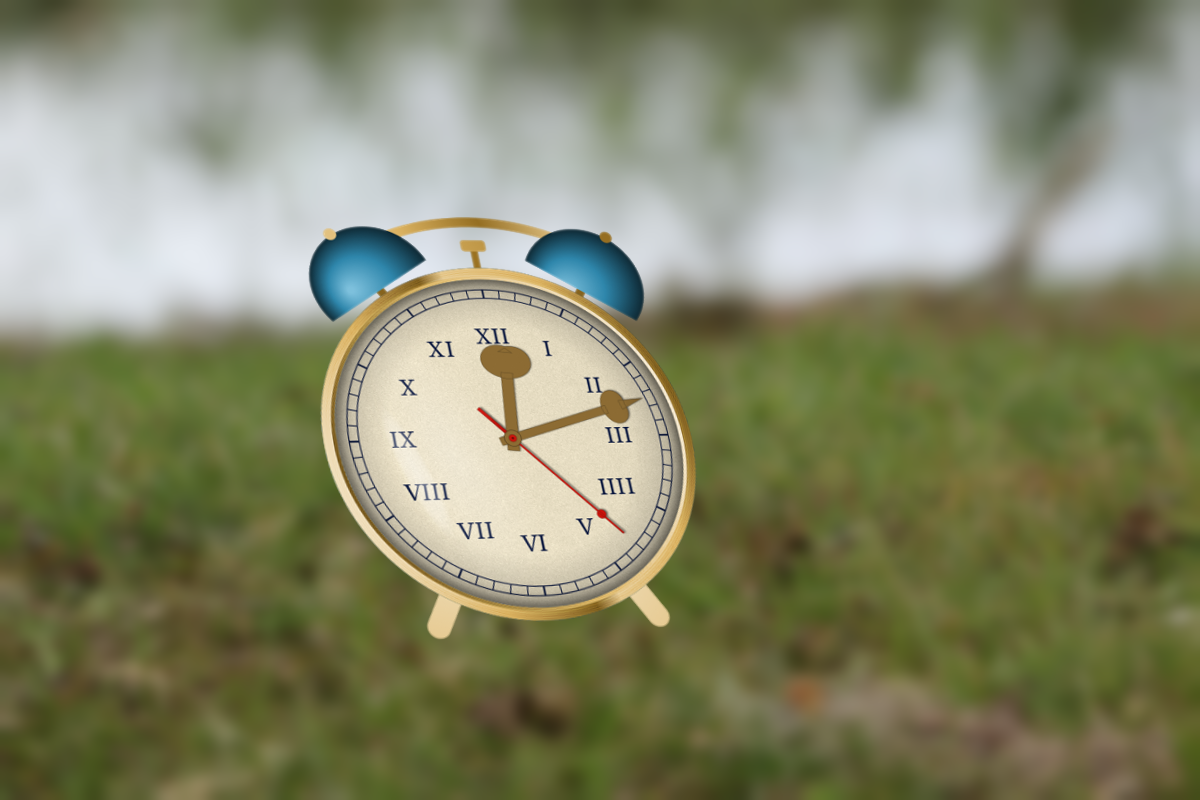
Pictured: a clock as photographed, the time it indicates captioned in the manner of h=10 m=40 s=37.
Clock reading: h=12 m=12 s=23
